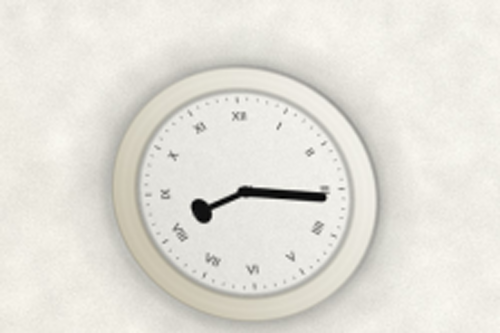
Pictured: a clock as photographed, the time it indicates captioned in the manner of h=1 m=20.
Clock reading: h=8 m=16
